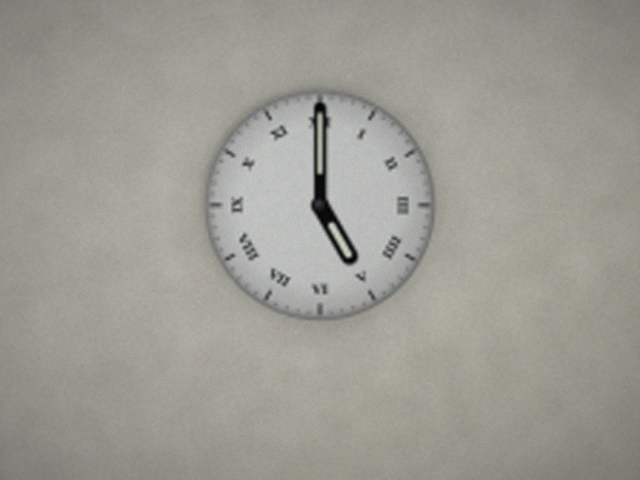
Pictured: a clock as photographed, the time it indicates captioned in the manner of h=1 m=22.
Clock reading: h=5 m=0
